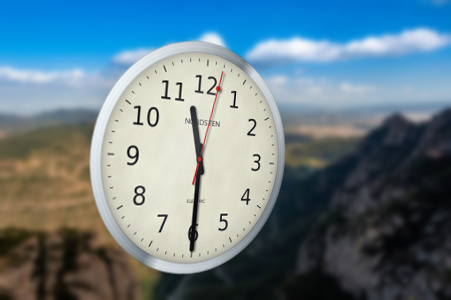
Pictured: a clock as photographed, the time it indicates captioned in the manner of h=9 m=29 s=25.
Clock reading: h=11 m=30 s=2
